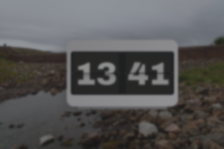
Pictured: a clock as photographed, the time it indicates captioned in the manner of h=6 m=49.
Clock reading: h=13 m=41
